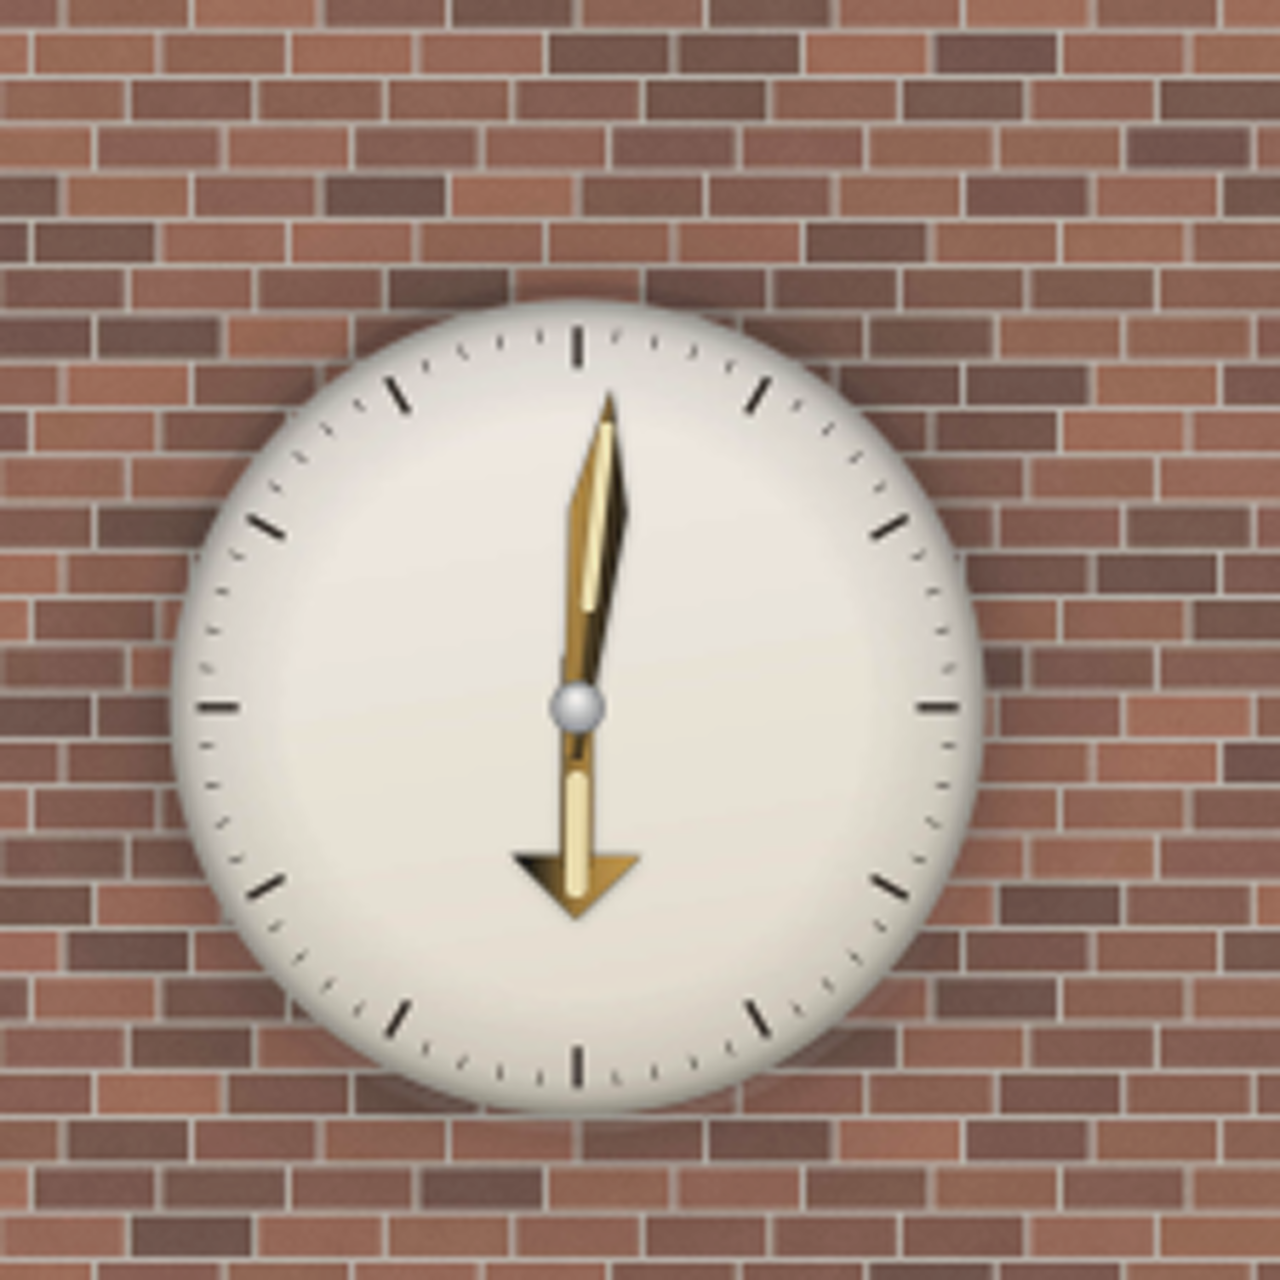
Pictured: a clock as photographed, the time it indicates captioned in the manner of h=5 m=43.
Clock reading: h=6 m=1
